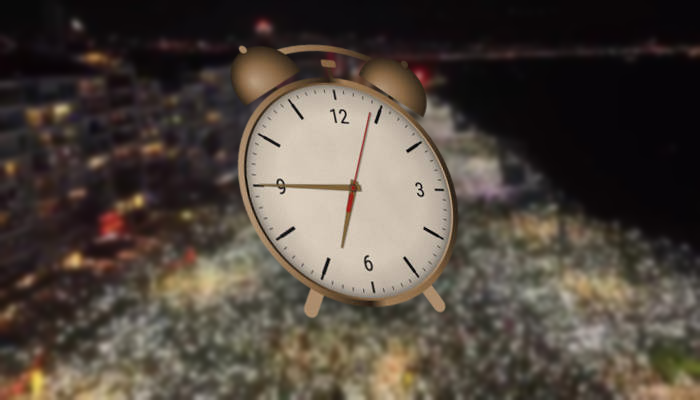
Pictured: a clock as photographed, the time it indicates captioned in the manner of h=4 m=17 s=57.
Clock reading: h=6 m=45 s=4
